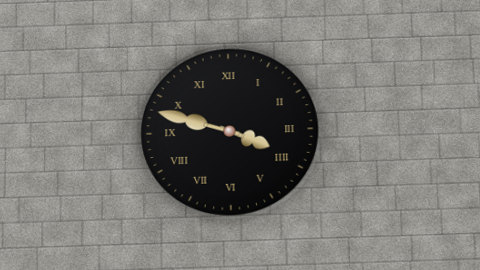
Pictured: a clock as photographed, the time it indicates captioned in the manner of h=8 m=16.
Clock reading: h=3 m=48
